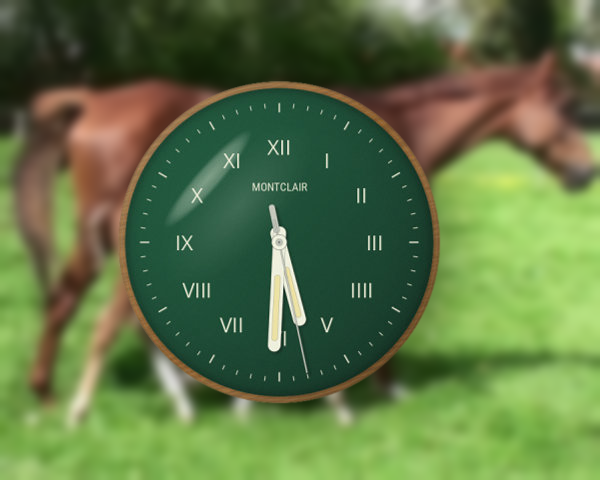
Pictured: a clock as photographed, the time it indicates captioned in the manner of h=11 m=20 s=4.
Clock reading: h=5 m=30 s=28
